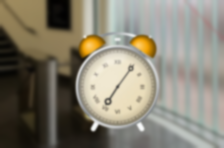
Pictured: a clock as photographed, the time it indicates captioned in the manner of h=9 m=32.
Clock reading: h=7 m=6
